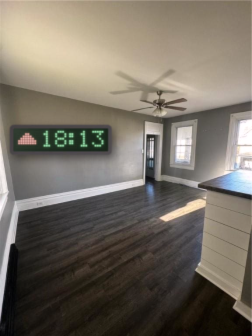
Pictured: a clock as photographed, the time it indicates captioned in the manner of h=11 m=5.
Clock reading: h=18 m=13
